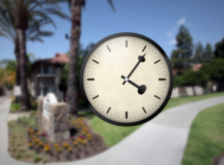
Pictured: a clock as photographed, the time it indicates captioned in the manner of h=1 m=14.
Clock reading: h=4 m=6
